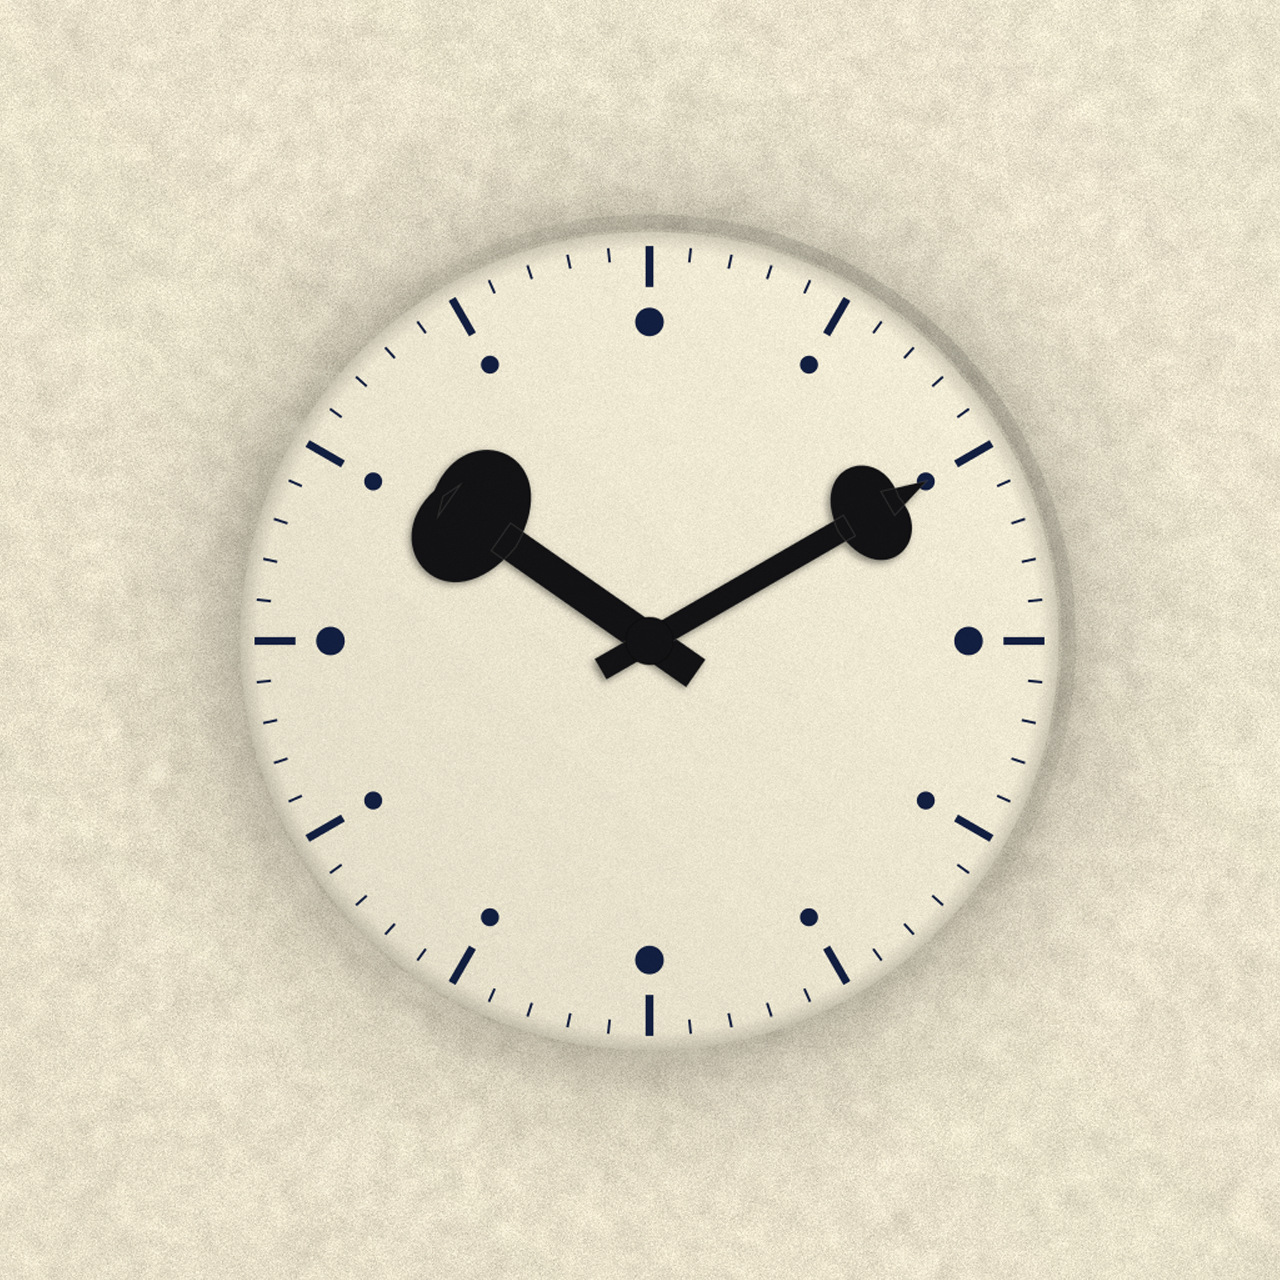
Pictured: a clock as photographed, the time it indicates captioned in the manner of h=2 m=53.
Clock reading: h=10 m=10
